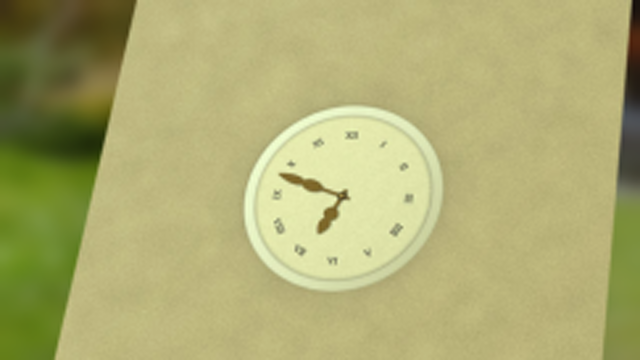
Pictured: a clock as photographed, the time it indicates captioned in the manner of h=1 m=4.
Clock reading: h=6 m=48
